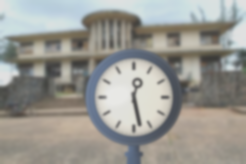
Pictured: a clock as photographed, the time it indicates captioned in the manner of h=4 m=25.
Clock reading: h=12 m=28
